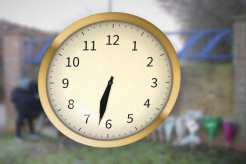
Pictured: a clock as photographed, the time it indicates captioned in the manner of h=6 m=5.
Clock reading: h=6 m=32
